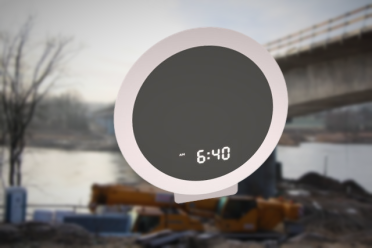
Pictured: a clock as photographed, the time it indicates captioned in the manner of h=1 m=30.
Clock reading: h=6 m=40
